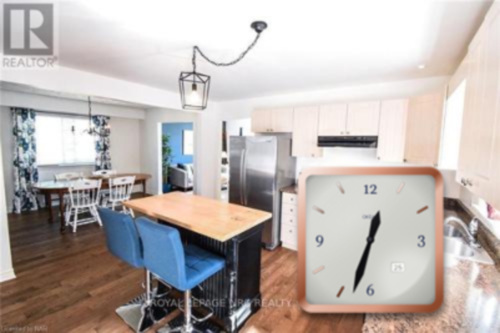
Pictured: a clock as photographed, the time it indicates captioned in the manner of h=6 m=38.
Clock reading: h=12 m=33
